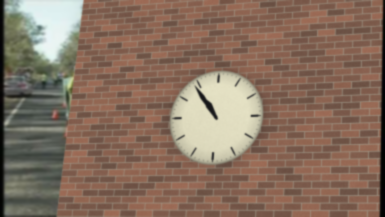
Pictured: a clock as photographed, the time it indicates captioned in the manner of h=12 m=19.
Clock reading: h=10 m=54
